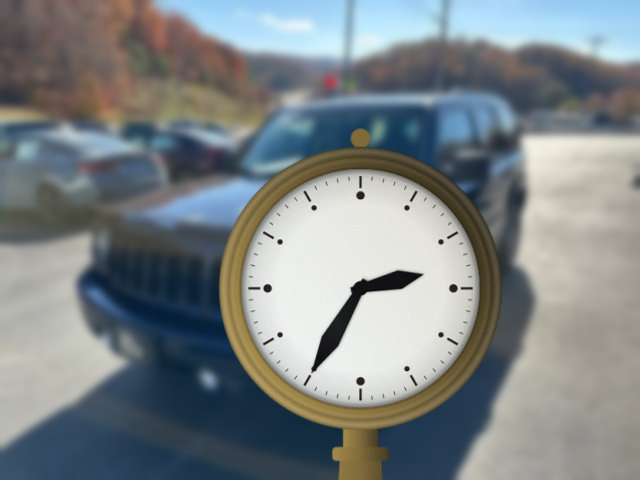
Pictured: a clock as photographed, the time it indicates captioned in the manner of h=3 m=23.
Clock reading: h=2 m=35
